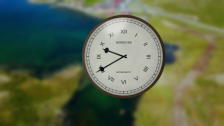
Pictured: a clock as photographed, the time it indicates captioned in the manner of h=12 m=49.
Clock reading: h=9 m=40
